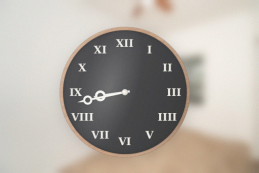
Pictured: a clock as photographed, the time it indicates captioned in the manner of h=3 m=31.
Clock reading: h=8 m=43
